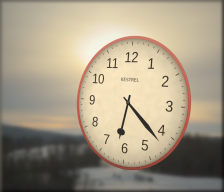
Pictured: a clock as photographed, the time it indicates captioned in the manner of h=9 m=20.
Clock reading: h=6 m=22
